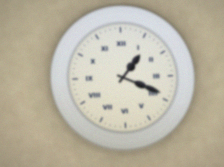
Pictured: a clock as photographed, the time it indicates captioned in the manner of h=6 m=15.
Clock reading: h=1 m=19
